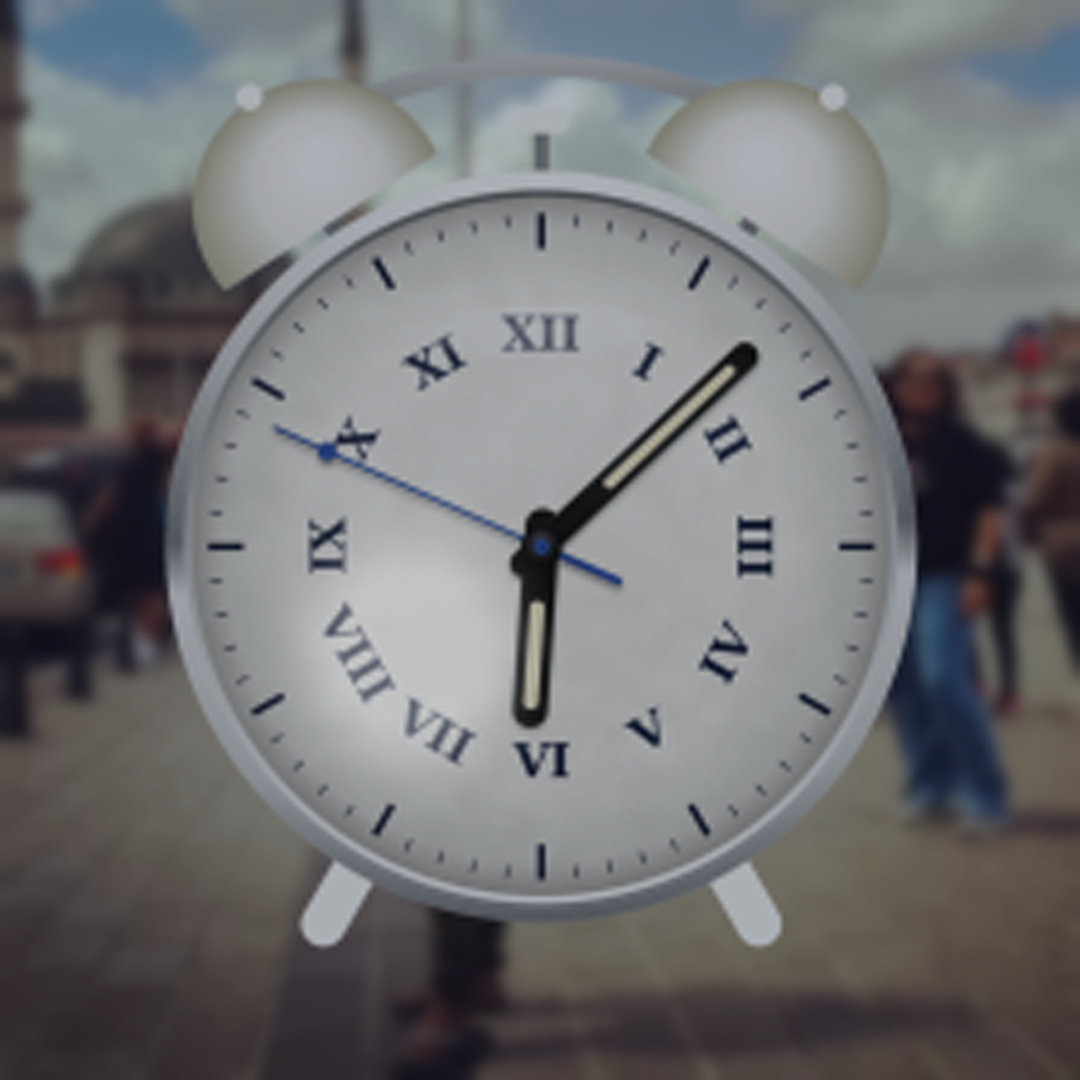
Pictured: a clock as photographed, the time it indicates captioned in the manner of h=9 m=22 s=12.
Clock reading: h=6 m=7 s=49
